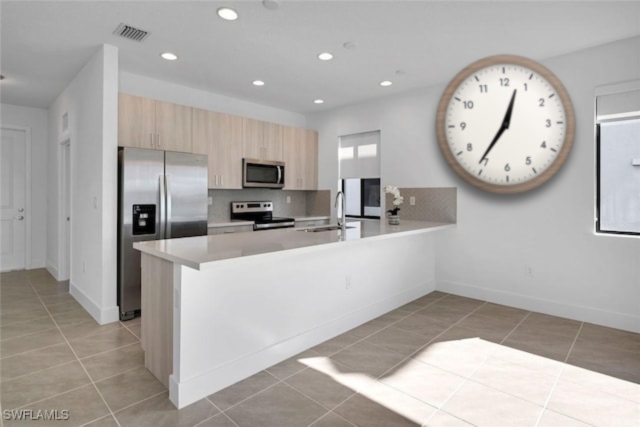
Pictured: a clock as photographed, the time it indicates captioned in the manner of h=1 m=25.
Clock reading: h=12 m=36
